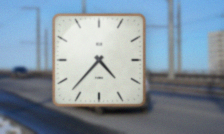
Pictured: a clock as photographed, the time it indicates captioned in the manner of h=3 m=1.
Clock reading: h=4 m=37
